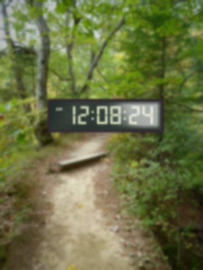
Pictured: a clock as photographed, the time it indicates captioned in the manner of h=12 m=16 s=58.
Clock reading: h=12 m=8 s=24
